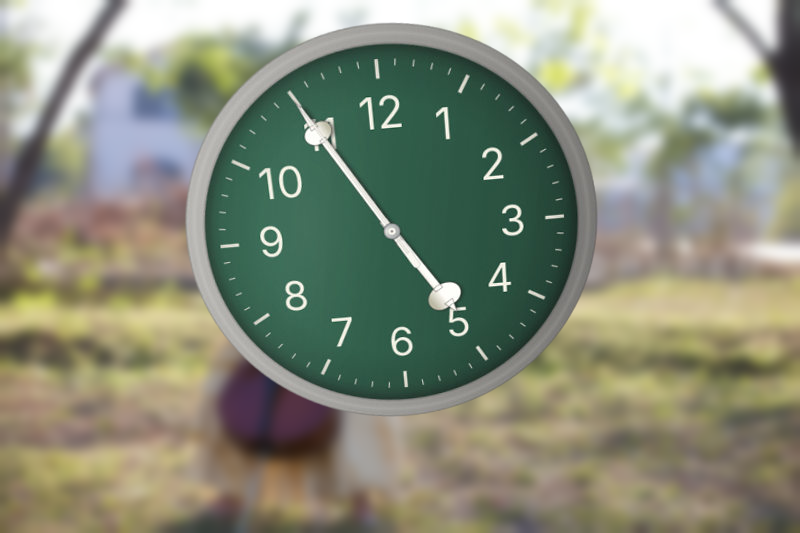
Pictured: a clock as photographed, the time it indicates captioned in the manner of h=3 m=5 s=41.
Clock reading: h=4 m=54 s=55
